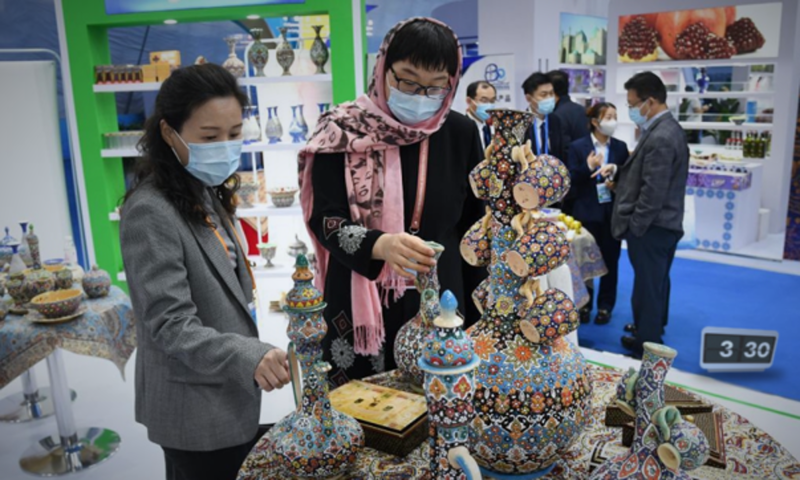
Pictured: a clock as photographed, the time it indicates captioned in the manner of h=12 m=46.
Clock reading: h=3 m=30
